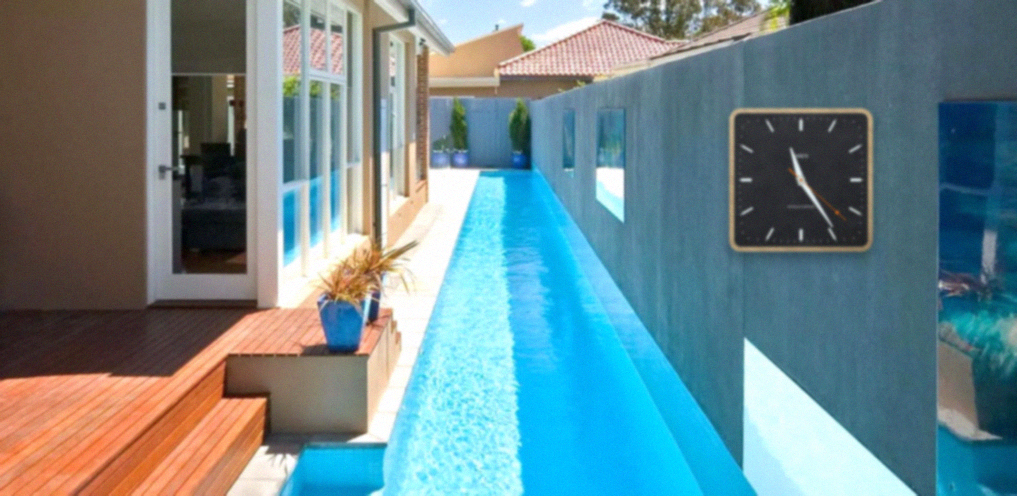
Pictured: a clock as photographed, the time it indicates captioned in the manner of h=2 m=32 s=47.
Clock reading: h=11 m=24 s=22
